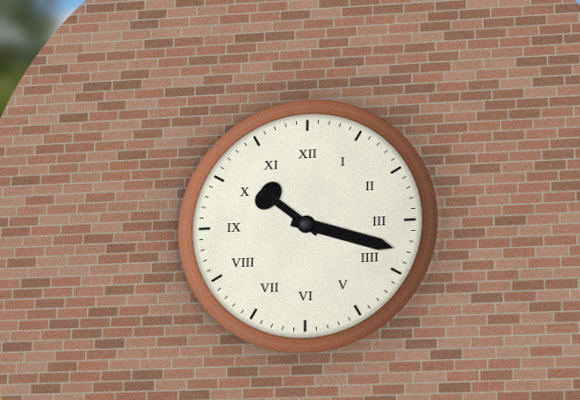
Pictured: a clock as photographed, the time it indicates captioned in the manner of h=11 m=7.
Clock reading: h=10 m=18
